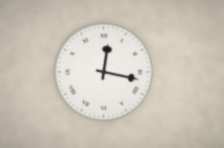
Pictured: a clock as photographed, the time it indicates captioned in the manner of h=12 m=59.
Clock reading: h=12 m=17
